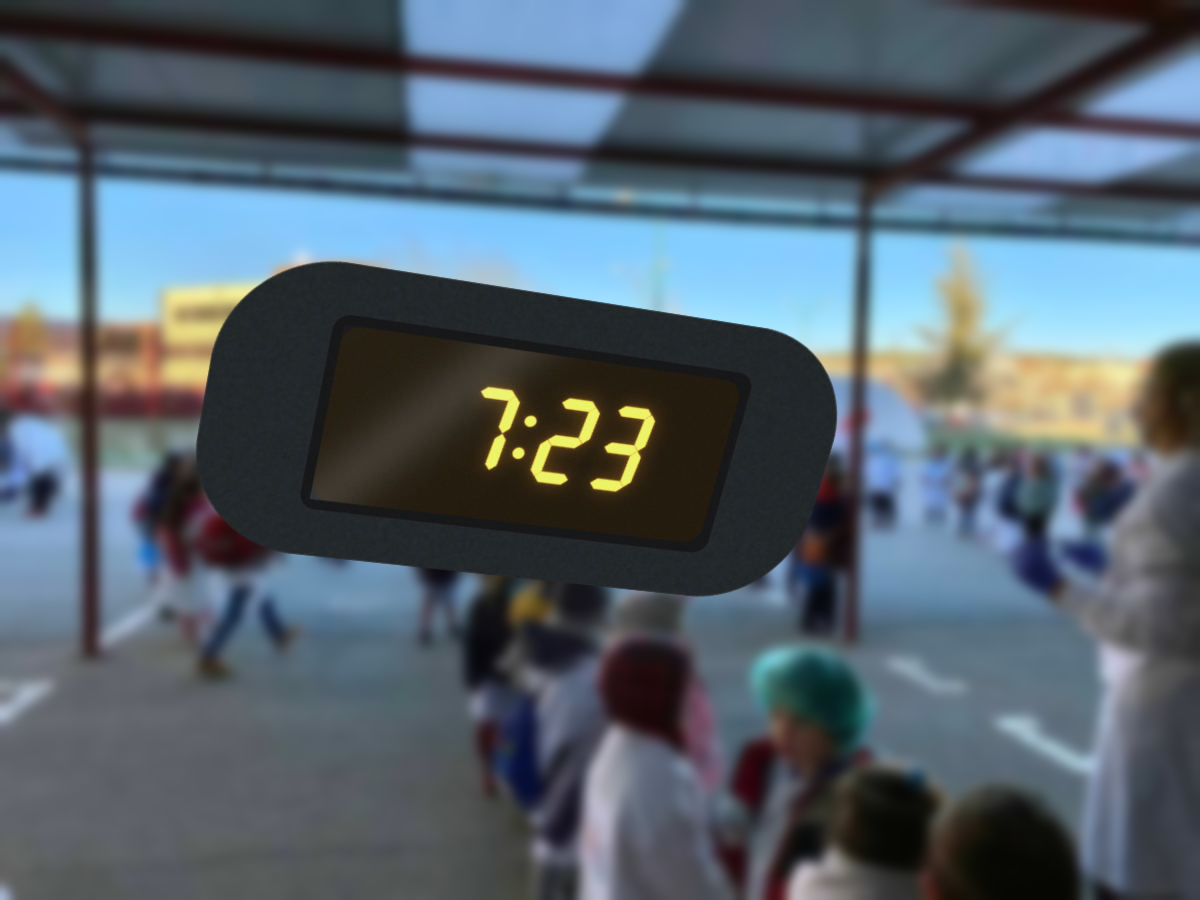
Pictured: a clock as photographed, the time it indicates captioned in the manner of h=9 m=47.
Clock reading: h=7 m=23
